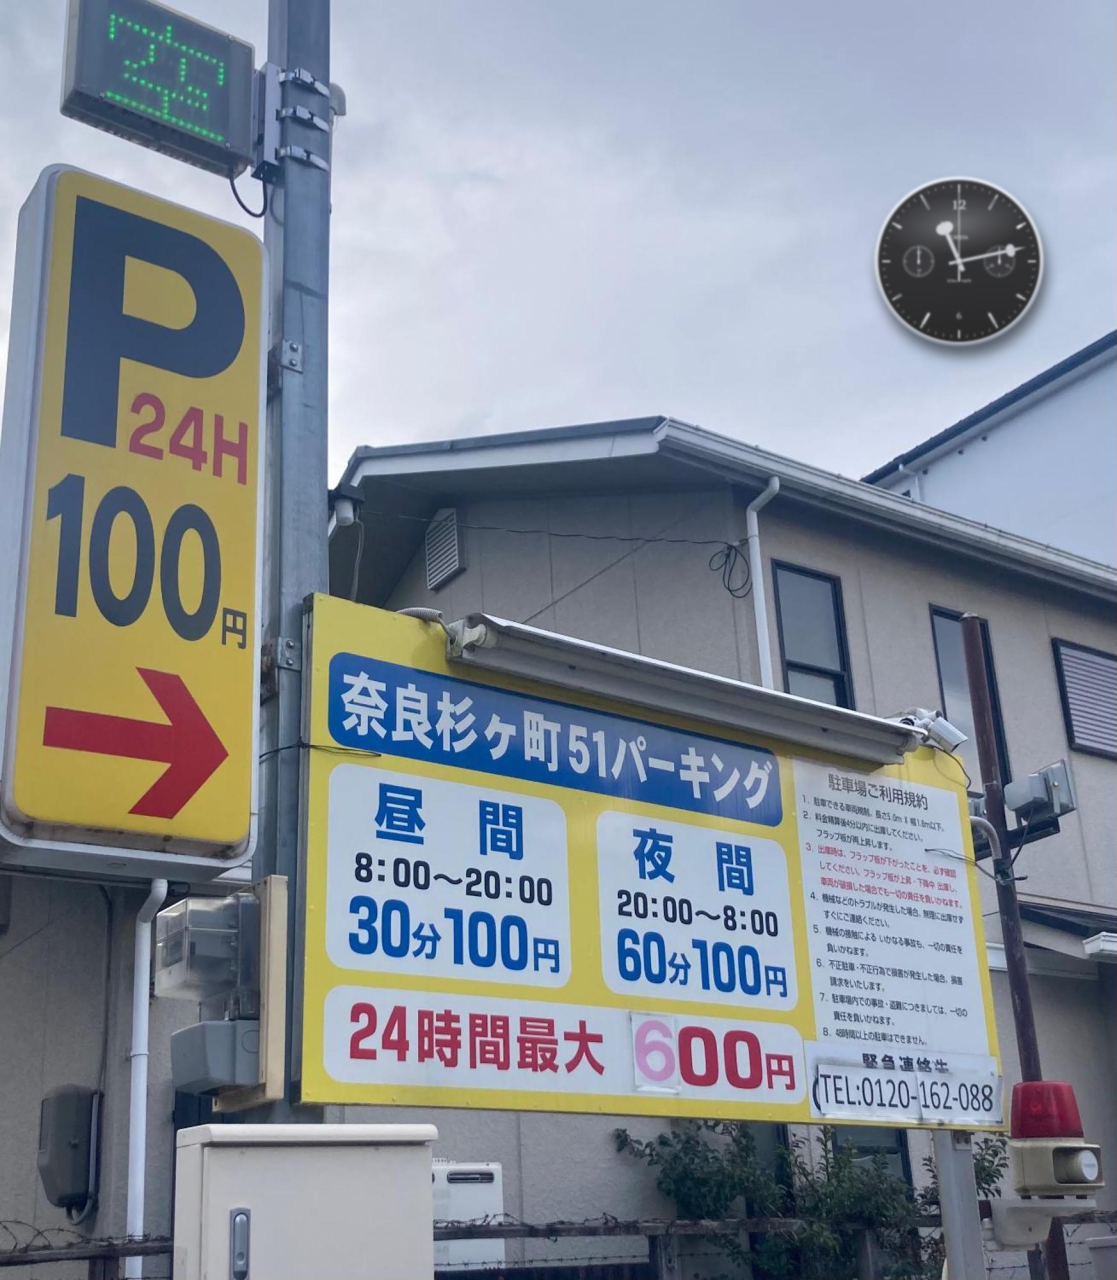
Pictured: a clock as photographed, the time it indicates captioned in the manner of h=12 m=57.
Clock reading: h=11 m=13
